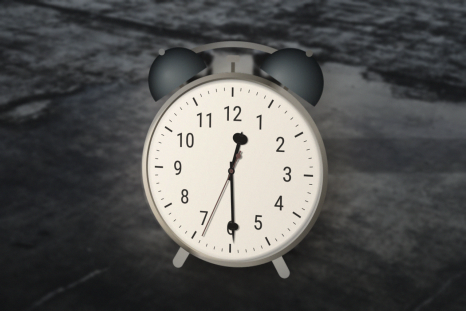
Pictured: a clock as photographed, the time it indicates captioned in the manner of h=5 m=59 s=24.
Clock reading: h=12 m=29 s=34
